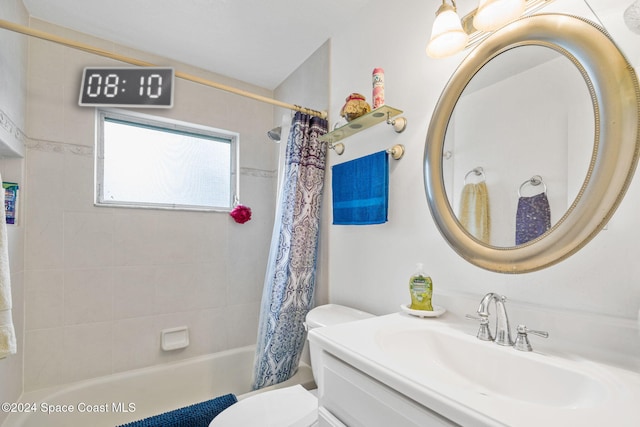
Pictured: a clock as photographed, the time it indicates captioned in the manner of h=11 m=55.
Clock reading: h=8 m=10
